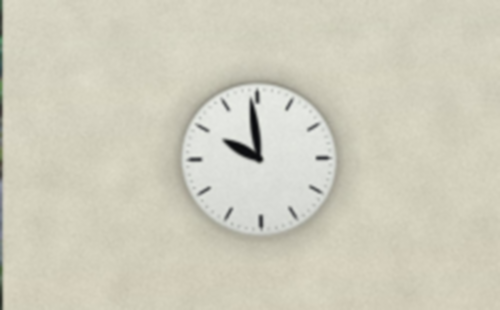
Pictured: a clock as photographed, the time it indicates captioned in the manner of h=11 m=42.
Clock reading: h=9 m=59
